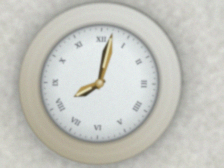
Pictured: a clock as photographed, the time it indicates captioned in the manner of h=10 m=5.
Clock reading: h=8 m=2
